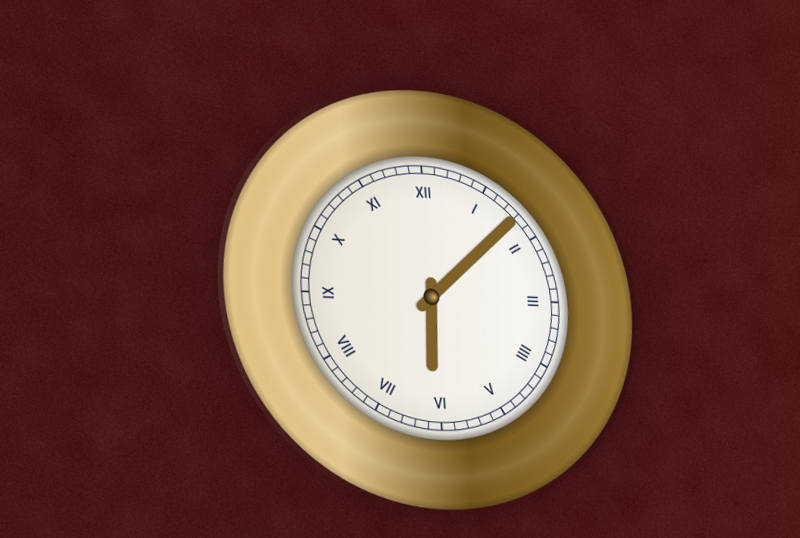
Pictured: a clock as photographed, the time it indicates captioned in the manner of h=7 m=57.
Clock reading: h=6 m=8
